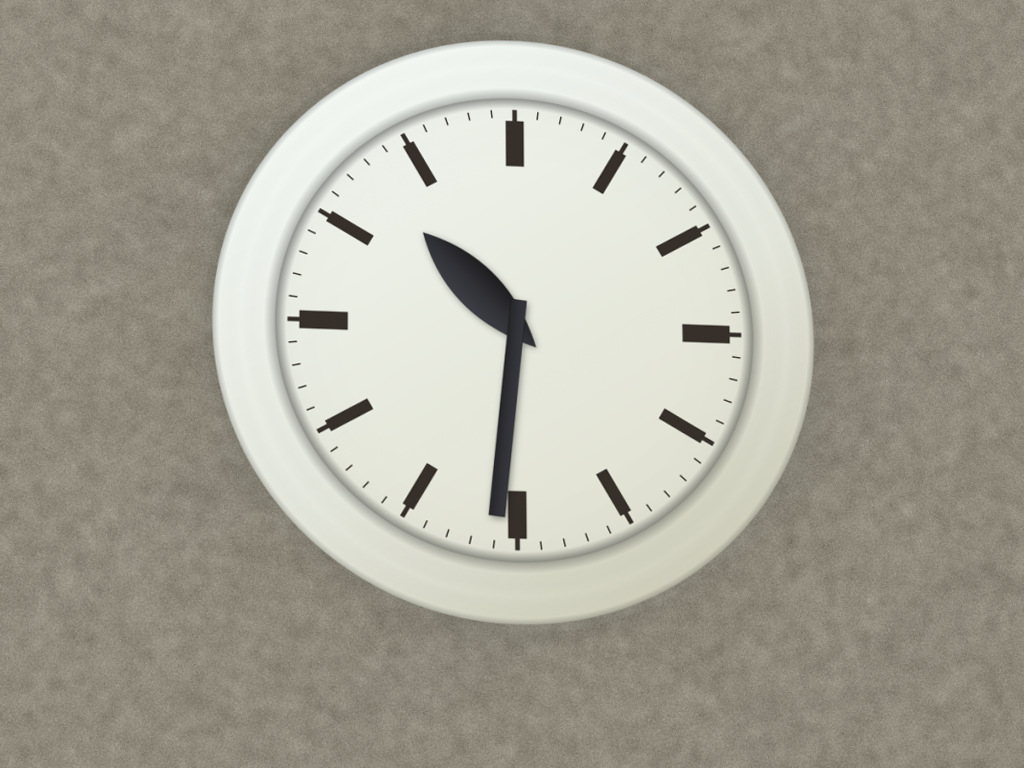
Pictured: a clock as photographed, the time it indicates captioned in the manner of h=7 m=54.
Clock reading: h=10 m=31
